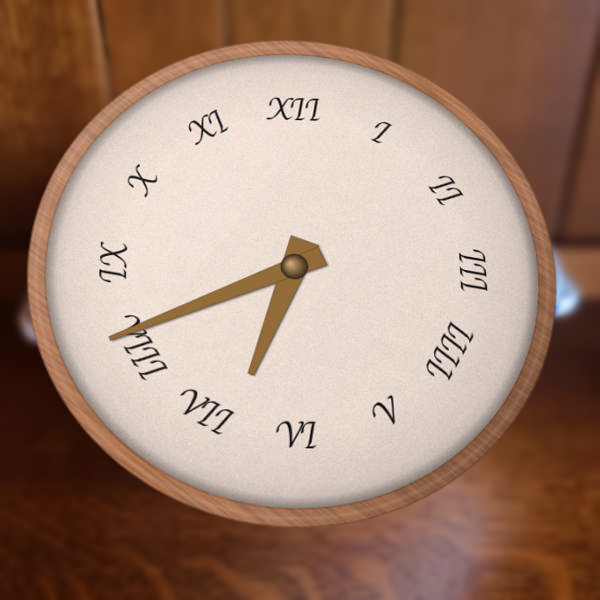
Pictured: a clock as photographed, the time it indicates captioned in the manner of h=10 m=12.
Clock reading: h=6 m=41
